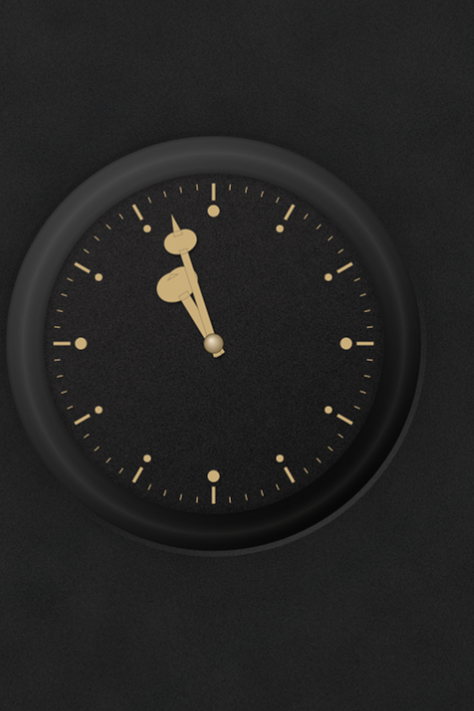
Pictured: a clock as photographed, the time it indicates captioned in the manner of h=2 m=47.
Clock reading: h=10 m=57
